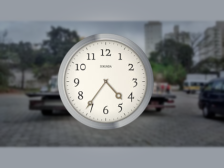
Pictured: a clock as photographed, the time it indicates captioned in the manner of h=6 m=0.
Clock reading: h=4 m=36
